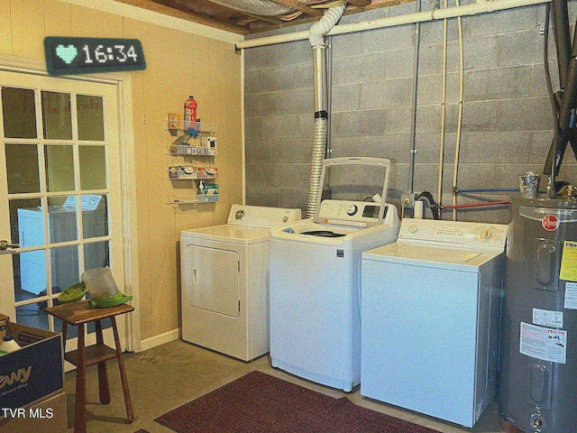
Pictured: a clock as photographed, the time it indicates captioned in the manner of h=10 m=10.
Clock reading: h=16 m=34
